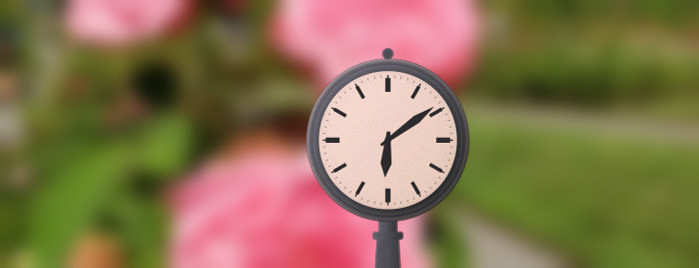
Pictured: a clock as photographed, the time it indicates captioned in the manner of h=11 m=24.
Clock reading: h=6 m=9
